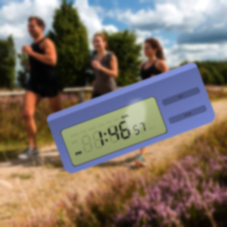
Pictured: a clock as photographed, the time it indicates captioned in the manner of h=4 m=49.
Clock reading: h=1 m=46
